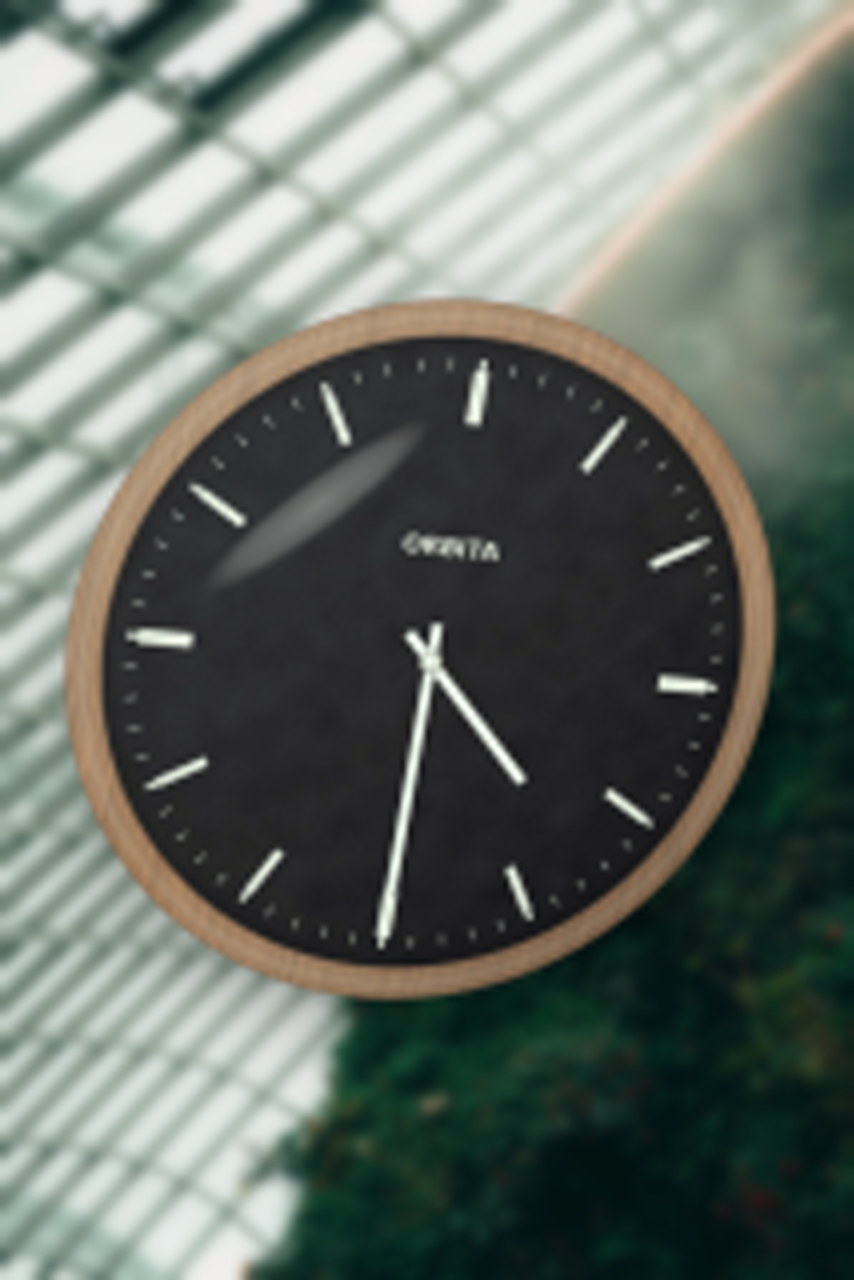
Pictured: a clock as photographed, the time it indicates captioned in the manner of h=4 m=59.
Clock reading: h=4 m=30
